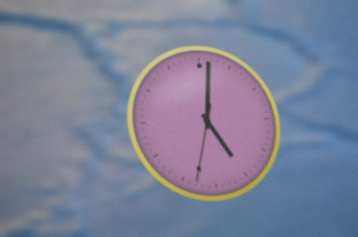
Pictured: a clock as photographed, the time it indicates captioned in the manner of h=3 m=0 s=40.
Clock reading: h=5 m=1 s=33
